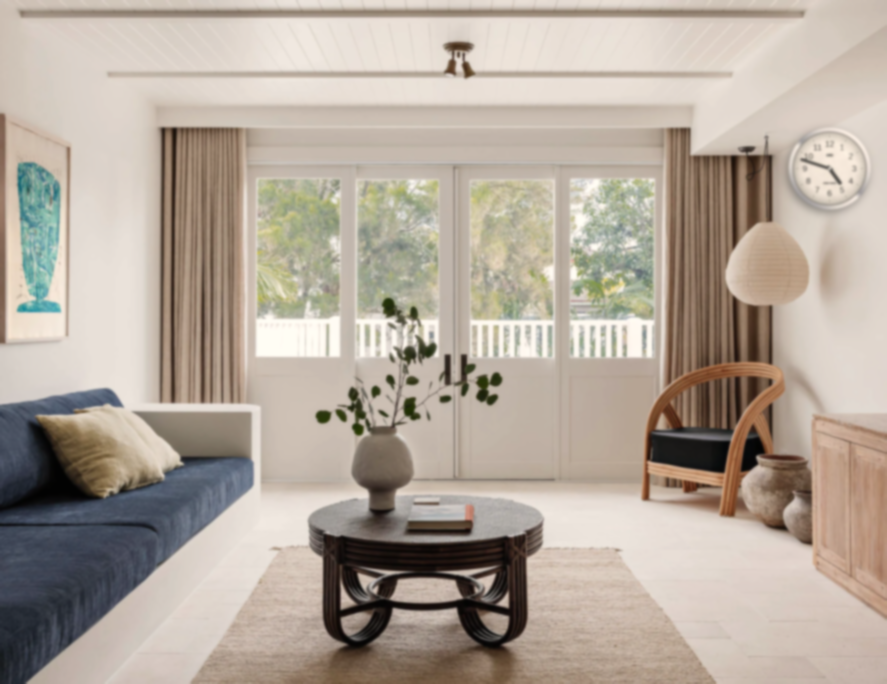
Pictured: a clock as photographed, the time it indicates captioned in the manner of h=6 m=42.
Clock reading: h=4 m=48
